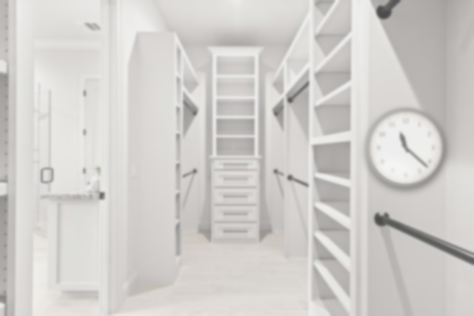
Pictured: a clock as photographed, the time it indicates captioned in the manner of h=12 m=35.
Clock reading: h=11 m=22
